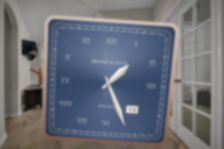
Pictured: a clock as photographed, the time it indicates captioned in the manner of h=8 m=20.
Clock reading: h=1 m=26
